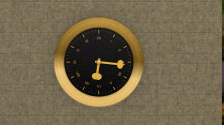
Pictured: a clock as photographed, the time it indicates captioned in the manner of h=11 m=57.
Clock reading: h=6 m=16
